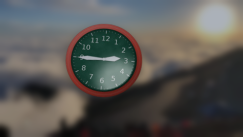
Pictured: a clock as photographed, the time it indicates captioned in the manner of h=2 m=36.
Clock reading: h=2 m=45
